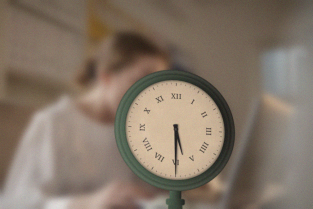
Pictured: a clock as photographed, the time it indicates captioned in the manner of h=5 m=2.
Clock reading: h=5 m=30
